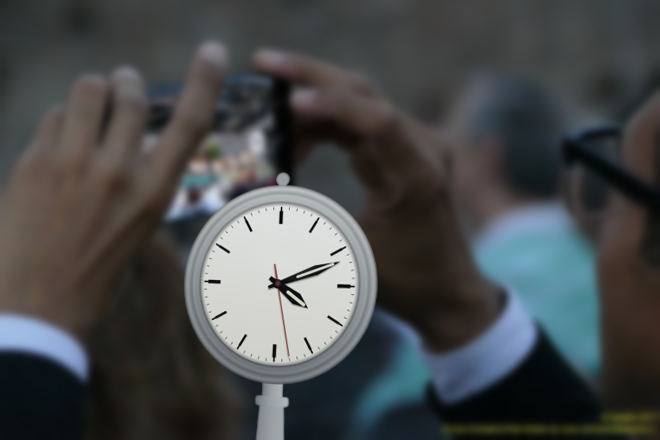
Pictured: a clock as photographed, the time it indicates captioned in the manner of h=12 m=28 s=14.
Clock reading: h=4 m=11 s=28
